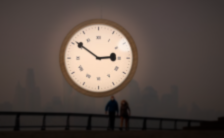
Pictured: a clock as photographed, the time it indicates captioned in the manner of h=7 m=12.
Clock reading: h=2 m=51
